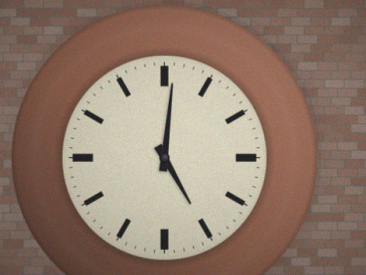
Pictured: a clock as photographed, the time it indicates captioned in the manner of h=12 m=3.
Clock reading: h=5 m=1
